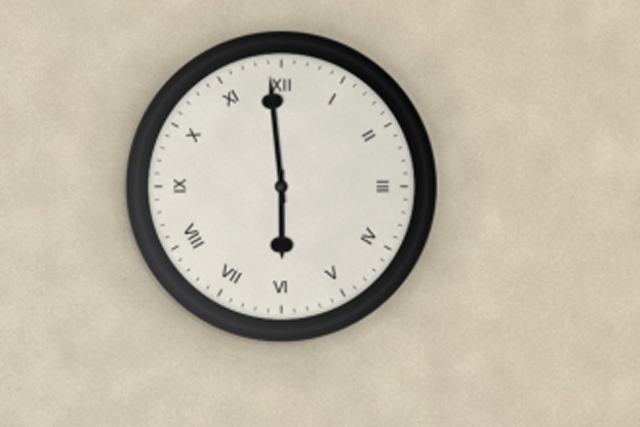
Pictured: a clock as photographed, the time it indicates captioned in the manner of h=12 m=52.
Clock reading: h=5 m=59
